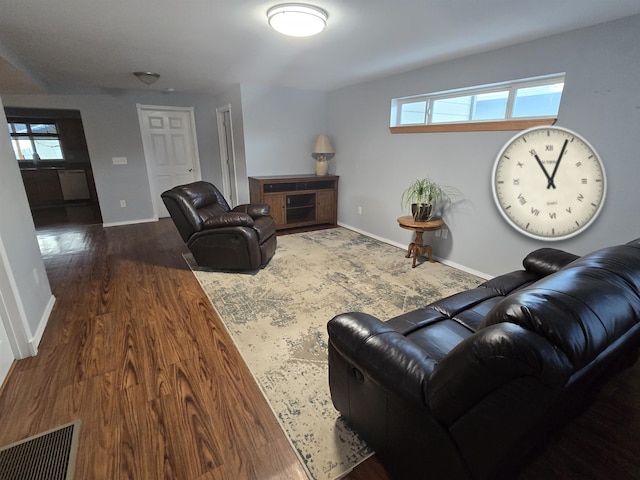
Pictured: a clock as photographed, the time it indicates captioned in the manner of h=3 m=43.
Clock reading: h=11 m=4
